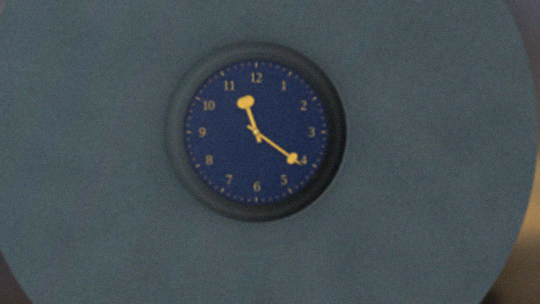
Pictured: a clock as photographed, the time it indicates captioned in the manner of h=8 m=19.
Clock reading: h=11 m=21
